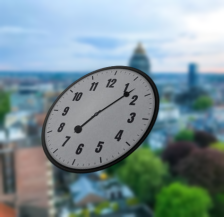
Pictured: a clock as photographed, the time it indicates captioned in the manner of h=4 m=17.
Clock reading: h=7 m=7
